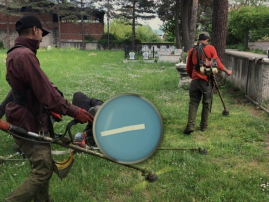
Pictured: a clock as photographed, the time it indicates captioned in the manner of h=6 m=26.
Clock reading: h=2 m=43
